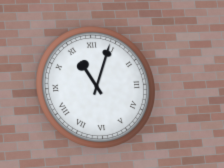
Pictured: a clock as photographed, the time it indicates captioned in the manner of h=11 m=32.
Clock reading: h=11 m=4
